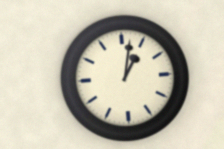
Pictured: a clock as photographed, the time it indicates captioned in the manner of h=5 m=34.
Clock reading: h=1 m=2
